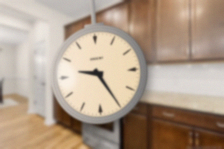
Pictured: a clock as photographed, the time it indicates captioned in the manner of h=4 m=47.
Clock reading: h=9 m=25
